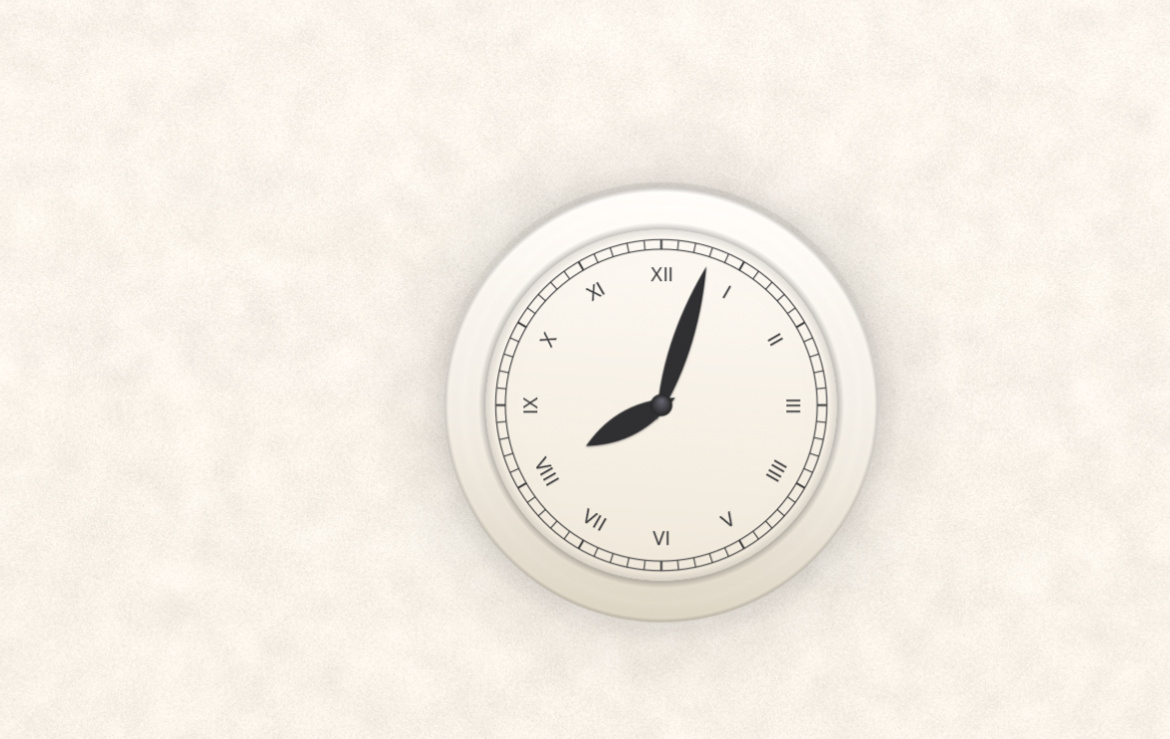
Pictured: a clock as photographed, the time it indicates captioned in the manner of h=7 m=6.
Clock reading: h=8 m=3
